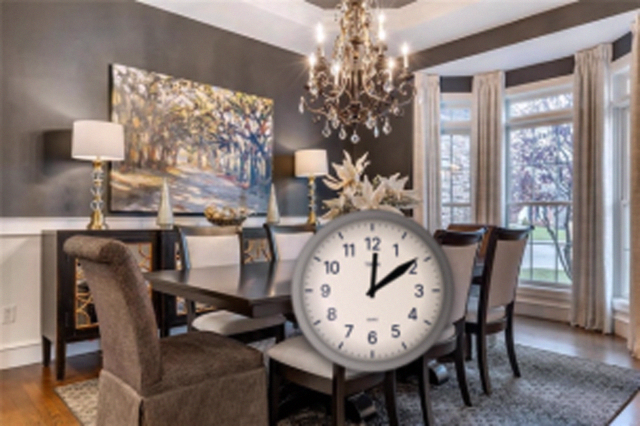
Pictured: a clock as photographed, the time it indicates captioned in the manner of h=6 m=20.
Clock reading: h=12 m=9
